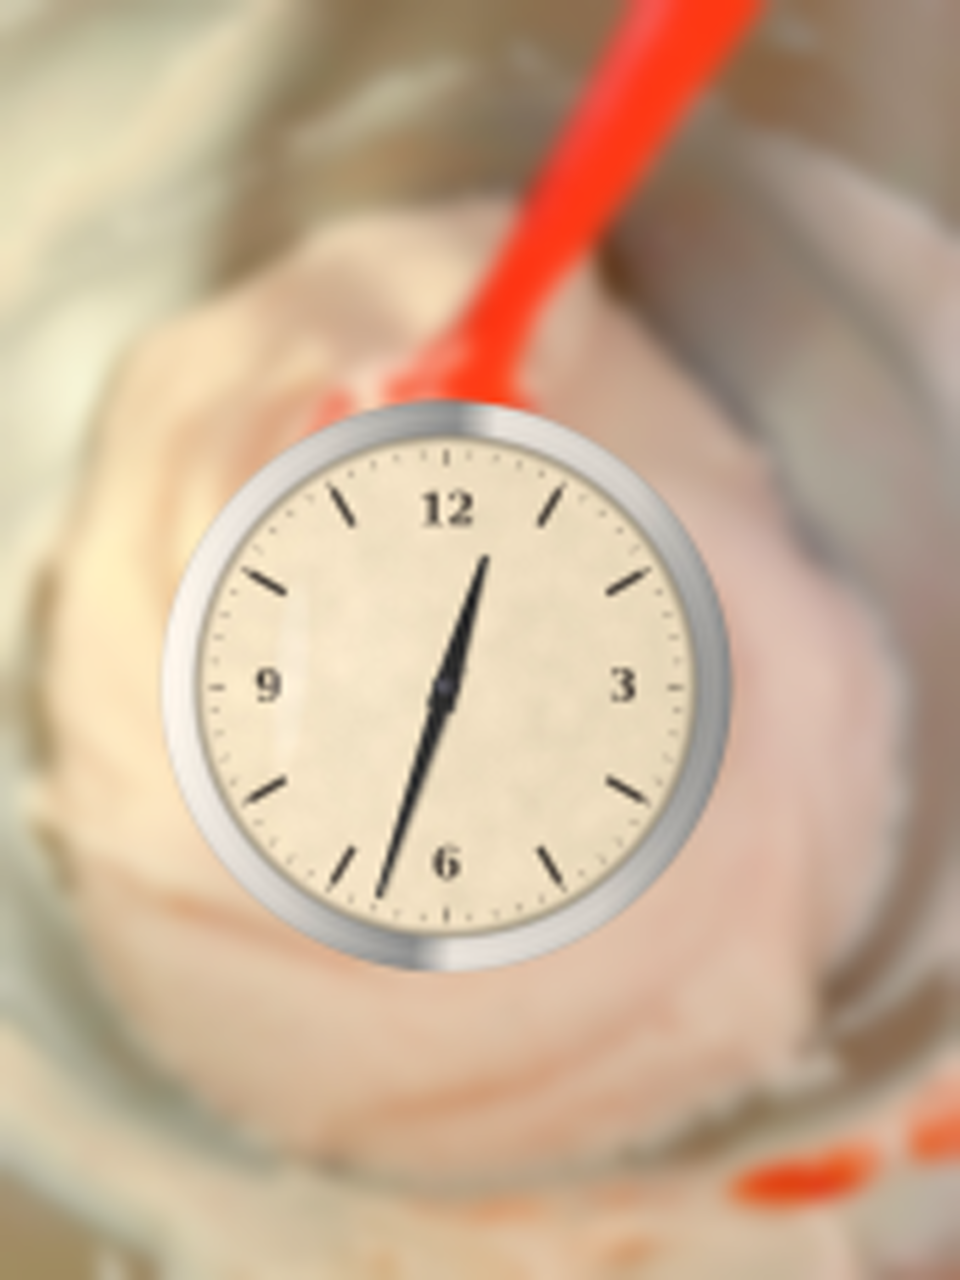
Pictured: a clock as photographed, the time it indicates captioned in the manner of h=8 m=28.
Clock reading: h=12 m=33
